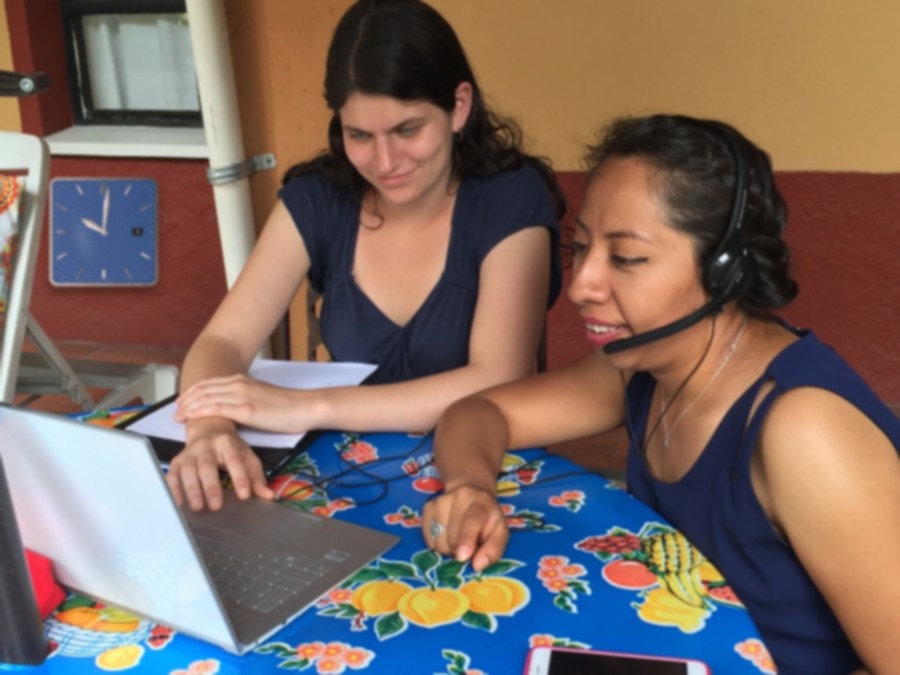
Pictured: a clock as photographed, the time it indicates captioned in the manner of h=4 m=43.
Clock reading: h=10 m=1
